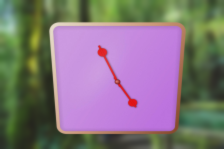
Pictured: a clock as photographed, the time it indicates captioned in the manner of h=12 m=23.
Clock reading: h=4 m=56
